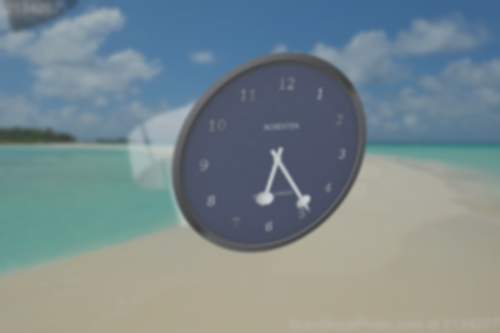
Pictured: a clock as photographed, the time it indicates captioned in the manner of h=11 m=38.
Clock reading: h=6 m=24
